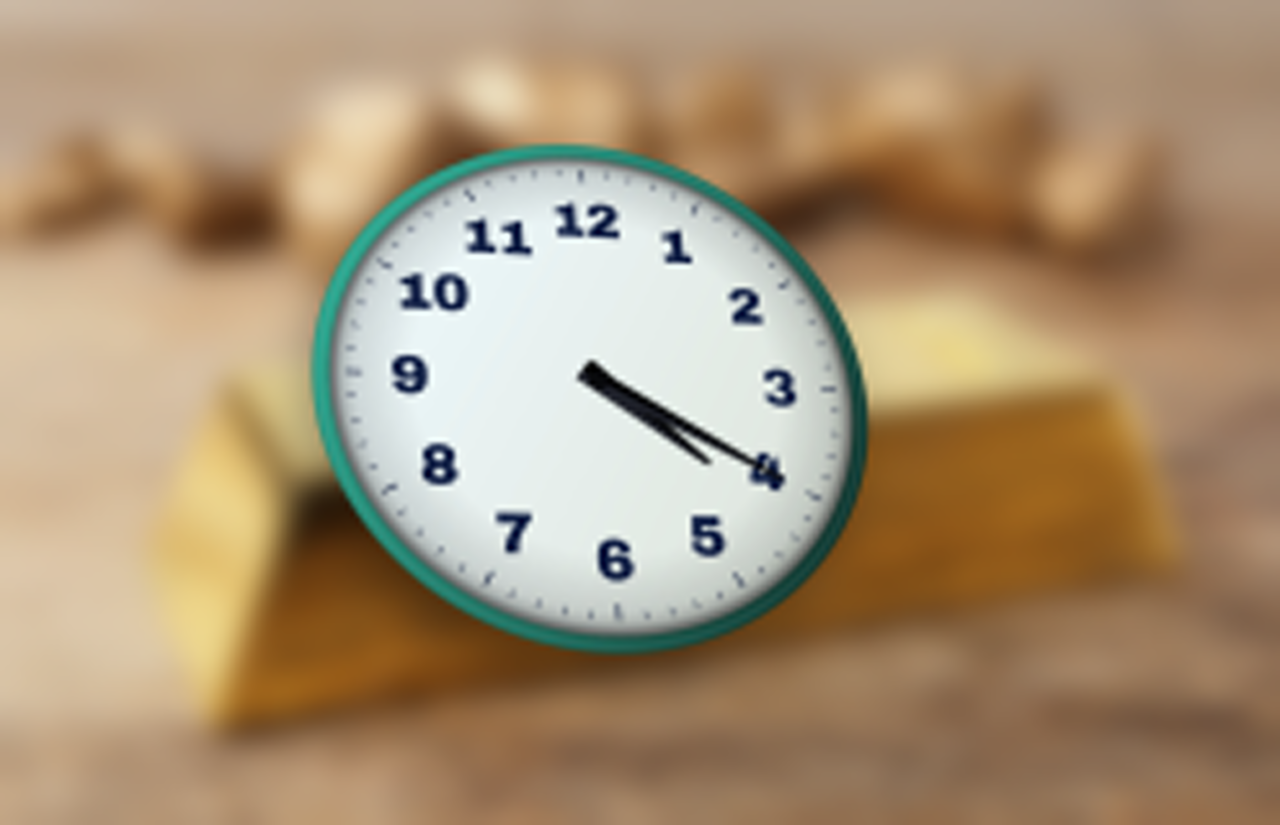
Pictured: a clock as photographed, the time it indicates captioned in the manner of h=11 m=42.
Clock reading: h=4 m=20
